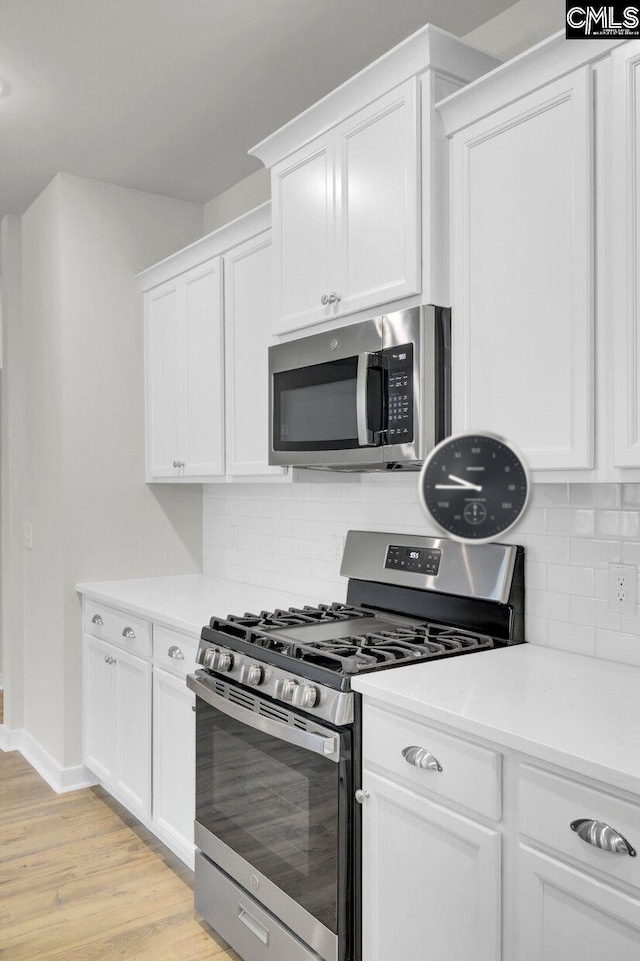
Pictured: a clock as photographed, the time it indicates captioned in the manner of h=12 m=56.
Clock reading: h=9 m=45
